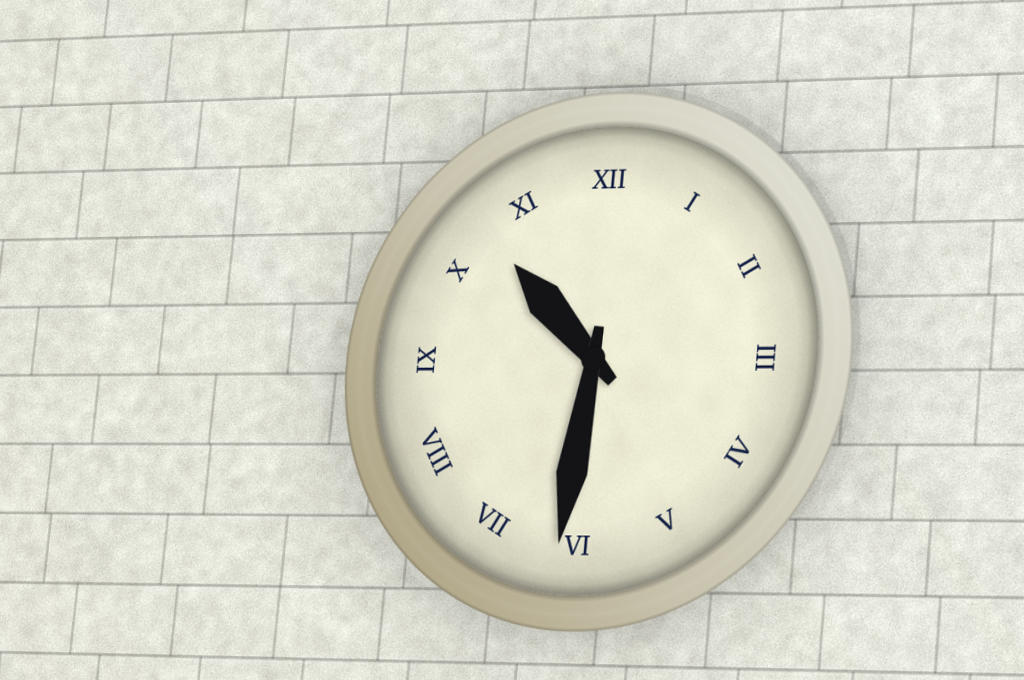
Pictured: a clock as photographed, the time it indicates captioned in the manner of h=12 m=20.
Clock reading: h=10 m=31
